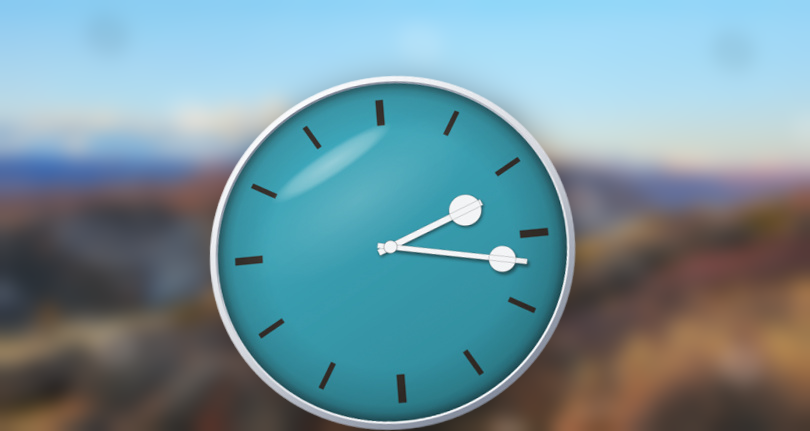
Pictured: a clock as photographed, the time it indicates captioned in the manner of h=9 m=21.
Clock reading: h=2 m=17
